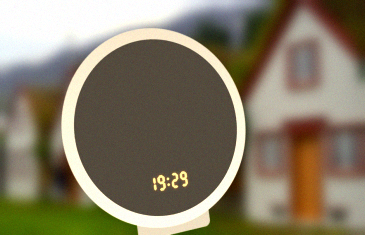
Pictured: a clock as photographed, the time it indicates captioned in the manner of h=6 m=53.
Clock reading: h=19 m=29
